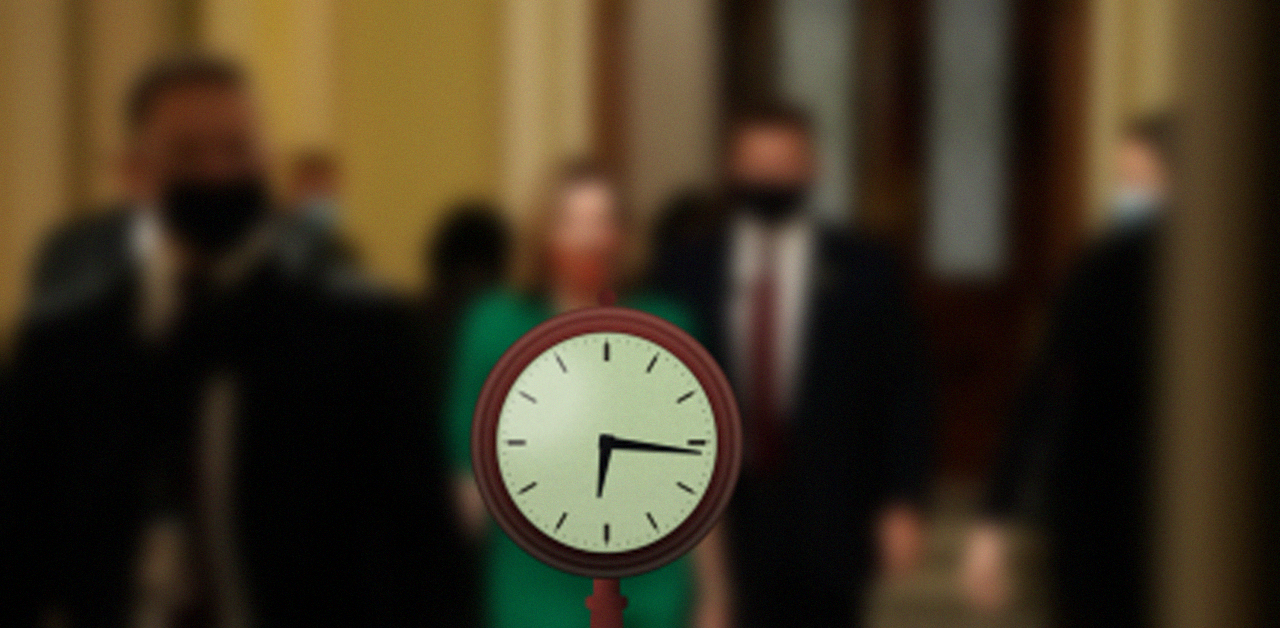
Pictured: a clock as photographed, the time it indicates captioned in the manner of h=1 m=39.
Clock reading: h=6 m=16
